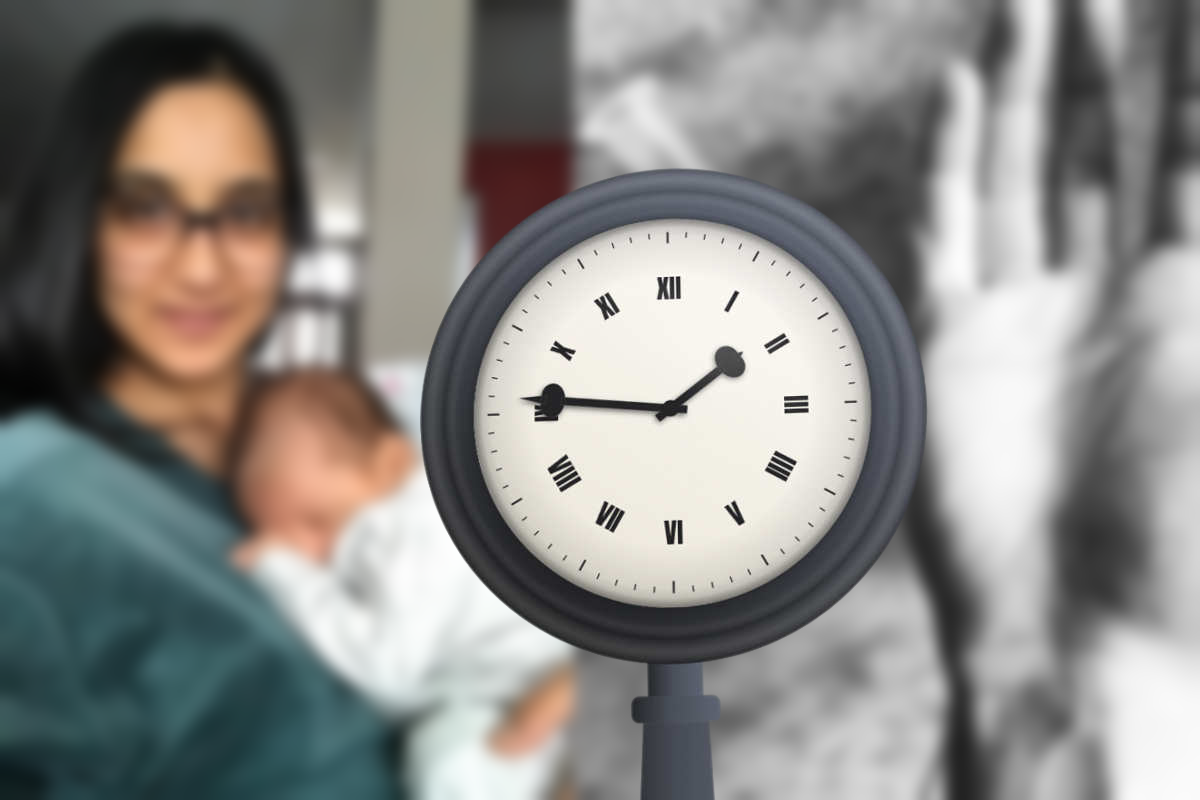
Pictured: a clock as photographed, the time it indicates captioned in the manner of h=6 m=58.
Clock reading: h=1 m=46
